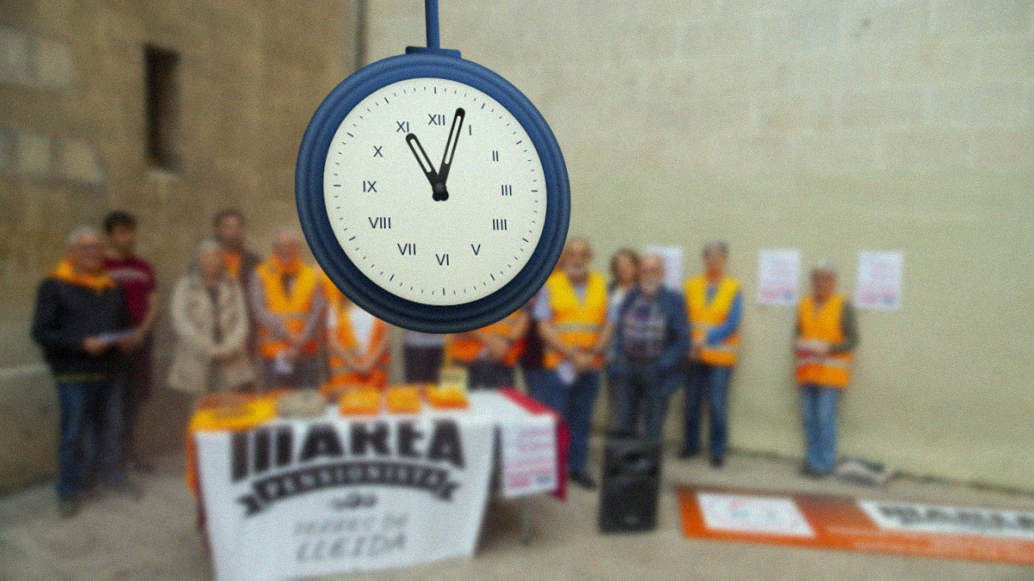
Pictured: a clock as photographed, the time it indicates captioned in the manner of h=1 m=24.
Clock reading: h=11 m=3
